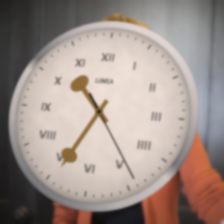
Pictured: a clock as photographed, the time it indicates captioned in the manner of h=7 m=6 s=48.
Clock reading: h=10 m=34 s=24
